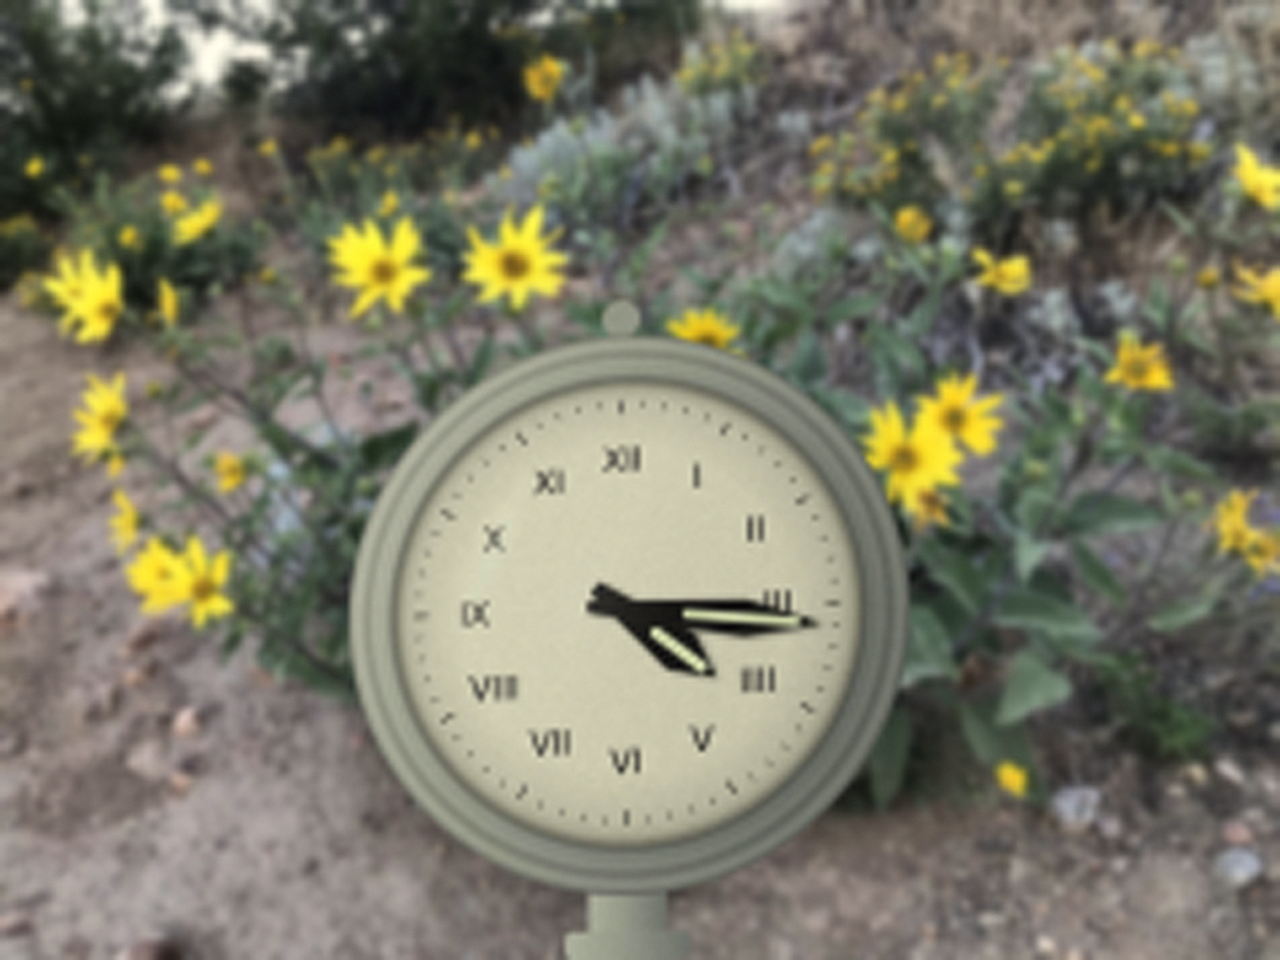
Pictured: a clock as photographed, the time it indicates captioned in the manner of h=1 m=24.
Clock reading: h=4 m=16
